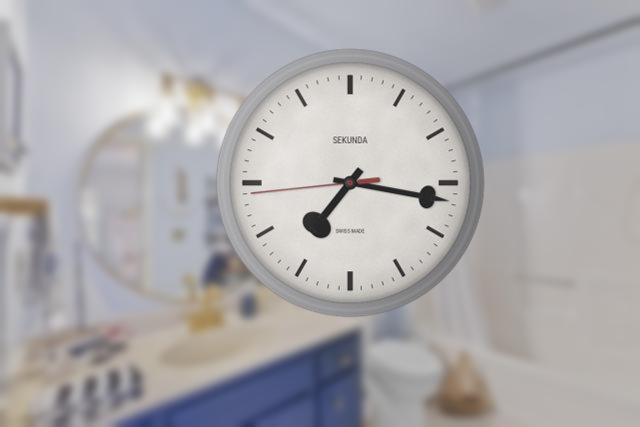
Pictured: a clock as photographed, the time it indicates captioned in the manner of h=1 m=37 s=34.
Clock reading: h=7 m=16 s=44
